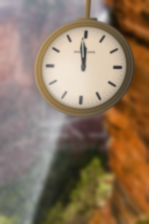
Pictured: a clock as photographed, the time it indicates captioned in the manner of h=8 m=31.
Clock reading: h=11 m=59
